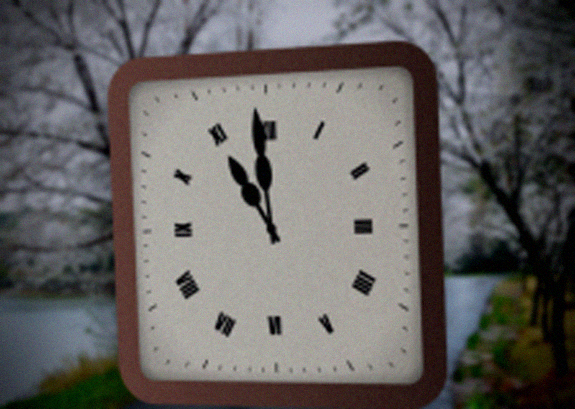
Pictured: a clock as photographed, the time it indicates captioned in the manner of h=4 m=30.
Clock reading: h=10 m=59
